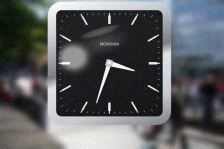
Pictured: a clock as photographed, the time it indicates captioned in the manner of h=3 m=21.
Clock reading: h=3 m=33
